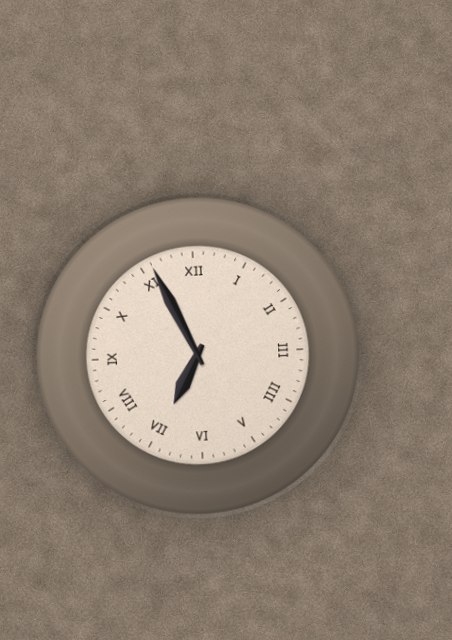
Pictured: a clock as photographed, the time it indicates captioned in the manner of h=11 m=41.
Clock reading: h=6 m=56
